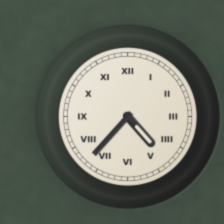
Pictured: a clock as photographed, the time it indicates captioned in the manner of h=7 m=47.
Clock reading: h=4 m=37
